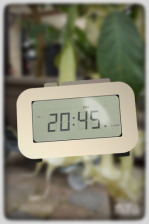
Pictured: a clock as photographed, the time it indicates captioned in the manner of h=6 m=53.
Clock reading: h=20 m=45
